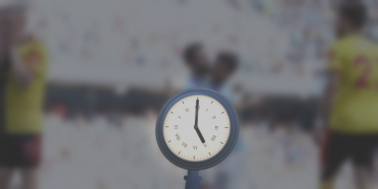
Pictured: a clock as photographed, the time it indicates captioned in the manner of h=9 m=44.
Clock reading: h=5 m=0
